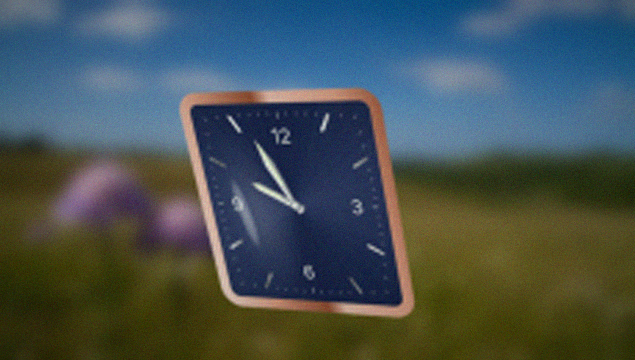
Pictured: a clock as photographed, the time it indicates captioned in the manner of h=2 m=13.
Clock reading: h=9 m=56
